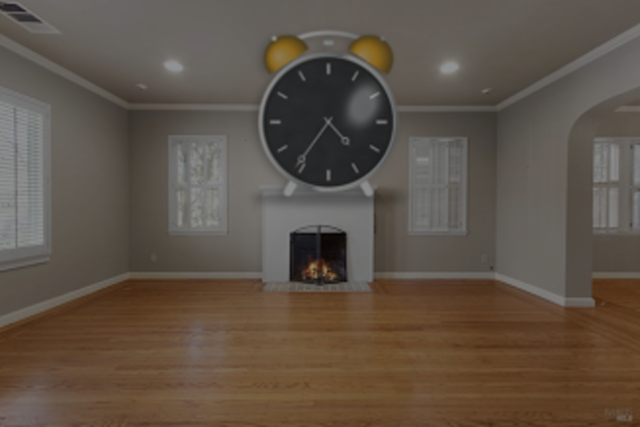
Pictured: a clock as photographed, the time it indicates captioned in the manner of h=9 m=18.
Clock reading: h=4 m=36
